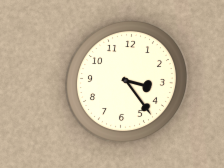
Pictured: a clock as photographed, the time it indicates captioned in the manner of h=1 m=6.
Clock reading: h=3 m=23
